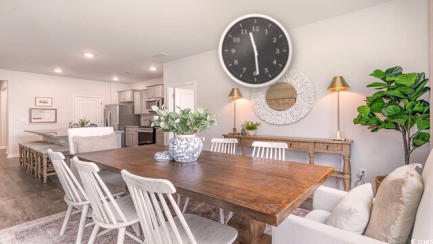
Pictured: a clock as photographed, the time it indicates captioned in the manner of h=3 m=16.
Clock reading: h=11 m=29
